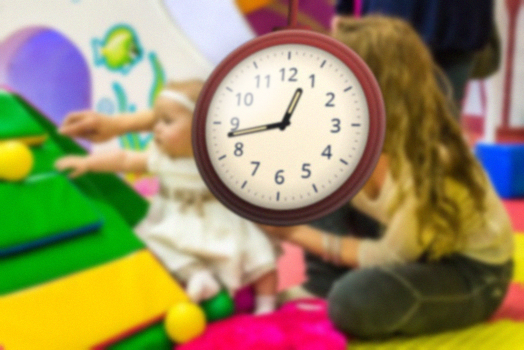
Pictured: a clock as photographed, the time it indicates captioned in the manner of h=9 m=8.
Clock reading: h=12 m=43
